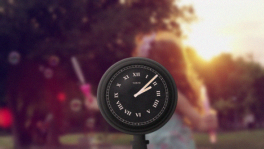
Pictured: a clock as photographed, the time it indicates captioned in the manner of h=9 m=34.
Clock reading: h=2 m=8
